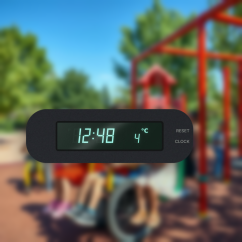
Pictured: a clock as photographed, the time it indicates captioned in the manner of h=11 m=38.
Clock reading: h=12 m=48
